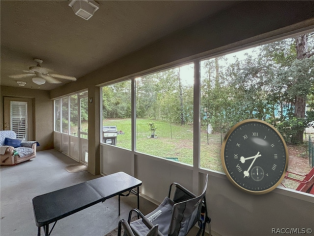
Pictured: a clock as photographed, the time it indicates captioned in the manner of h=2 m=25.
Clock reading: h=8 m=36
